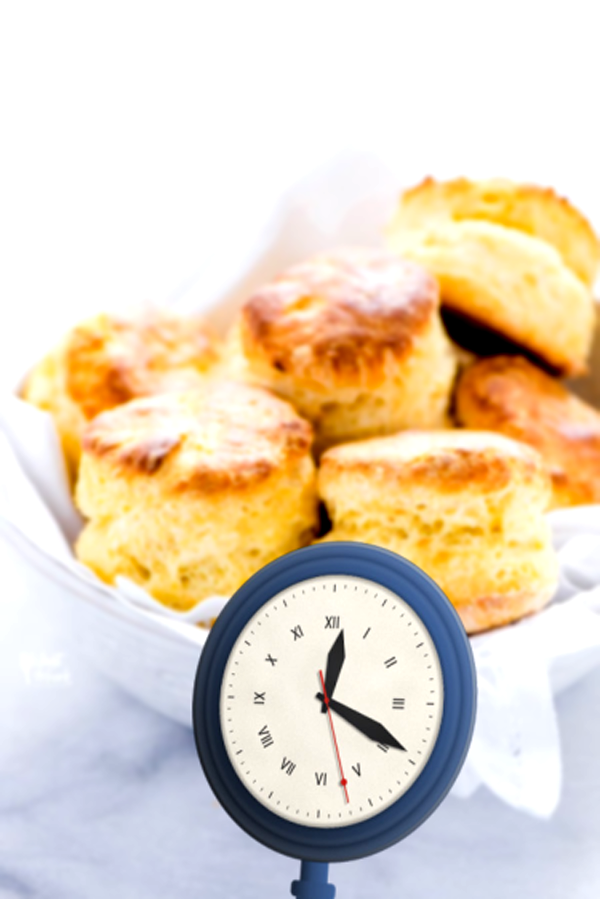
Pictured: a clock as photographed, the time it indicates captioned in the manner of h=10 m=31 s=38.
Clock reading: h=12 m=19 s=27
